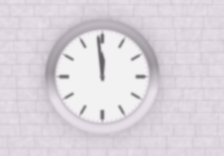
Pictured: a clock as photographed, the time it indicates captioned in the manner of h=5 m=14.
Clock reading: h=11 m=59
